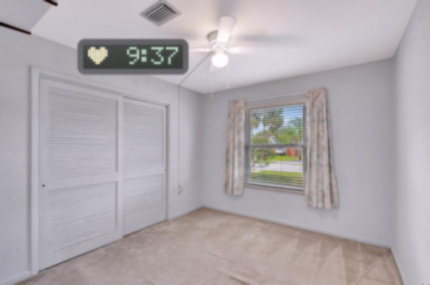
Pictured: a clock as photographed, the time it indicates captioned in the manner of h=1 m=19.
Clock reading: h=9 m=37
